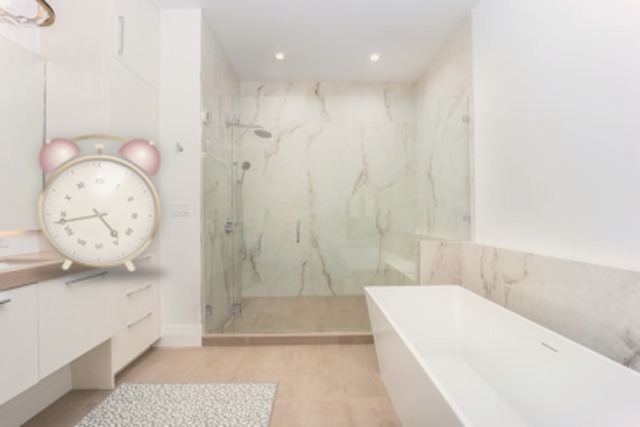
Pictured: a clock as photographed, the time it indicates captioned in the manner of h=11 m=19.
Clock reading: h=4 m=43
